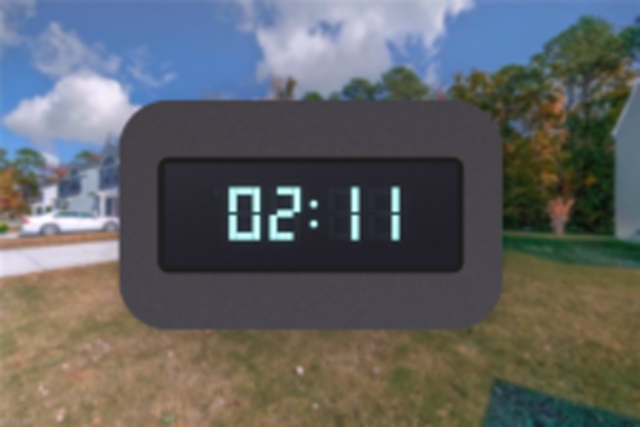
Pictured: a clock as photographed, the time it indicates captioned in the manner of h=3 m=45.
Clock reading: h=2 m=11
